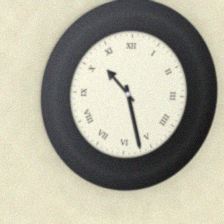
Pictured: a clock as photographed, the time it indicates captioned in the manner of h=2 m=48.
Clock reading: h=10 m=27
